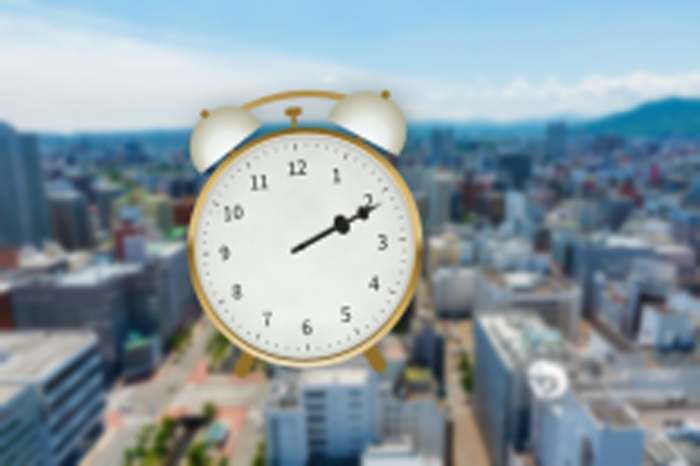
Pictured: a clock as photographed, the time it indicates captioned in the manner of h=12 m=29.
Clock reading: h=2 m=11
